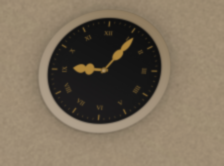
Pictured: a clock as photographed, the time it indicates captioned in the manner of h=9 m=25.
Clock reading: h=9 m=6
